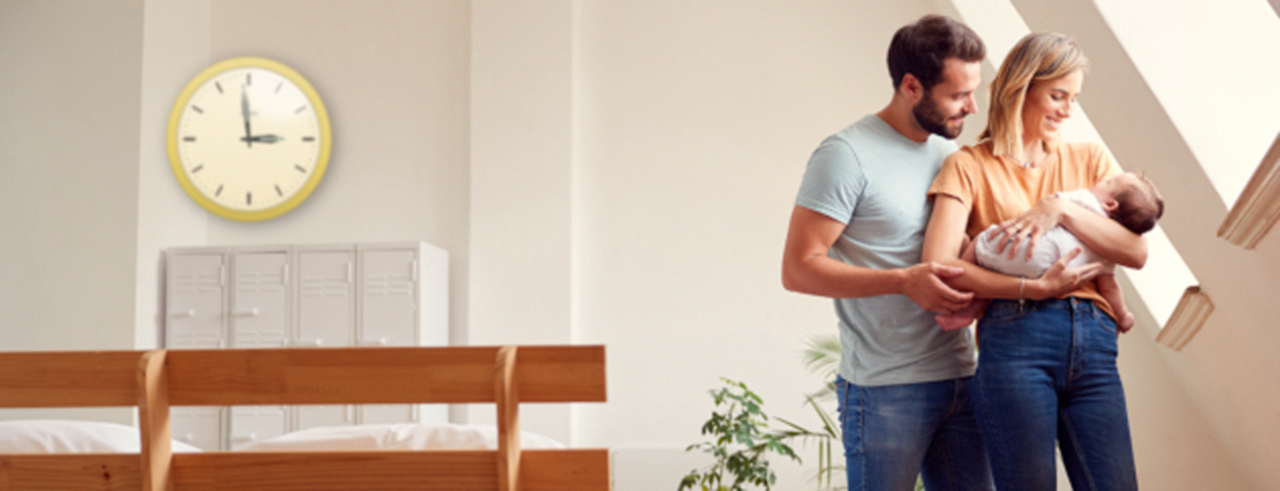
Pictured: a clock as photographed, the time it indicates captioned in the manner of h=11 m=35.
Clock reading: h=2 m=59
